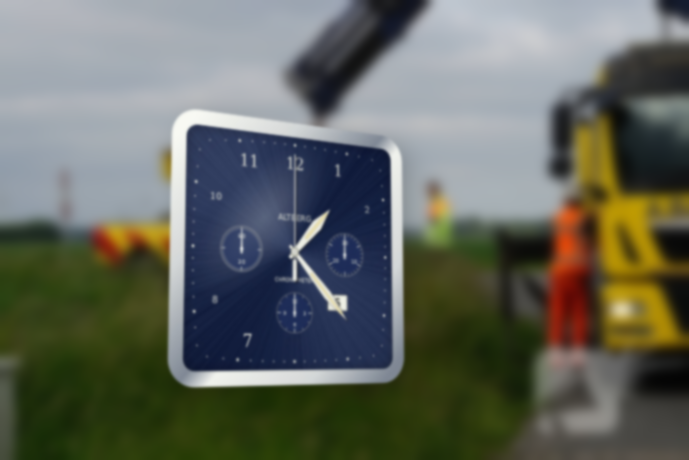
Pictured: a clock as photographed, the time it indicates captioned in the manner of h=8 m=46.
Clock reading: h=1 m=23
